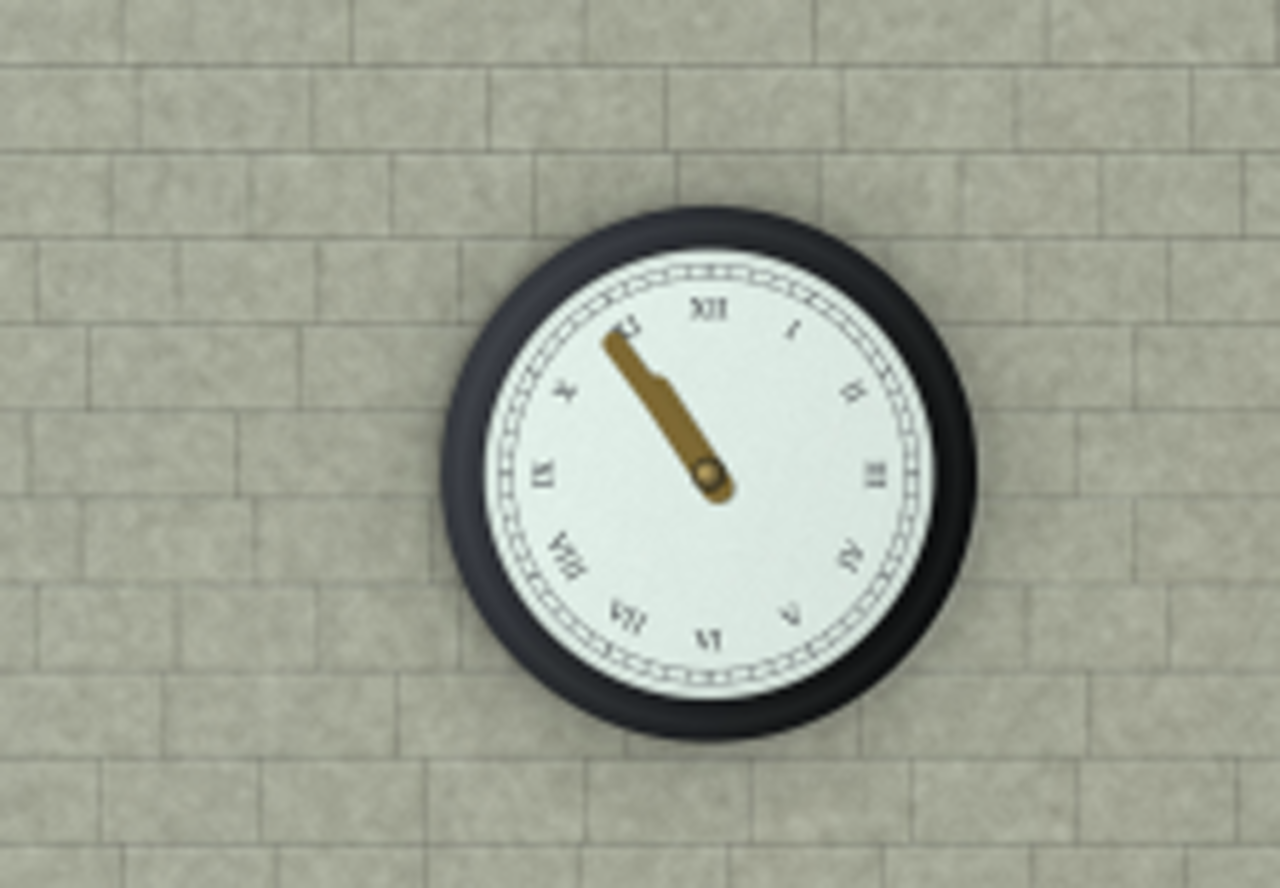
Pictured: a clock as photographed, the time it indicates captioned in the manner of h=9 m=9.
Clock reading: h=10 m=54
